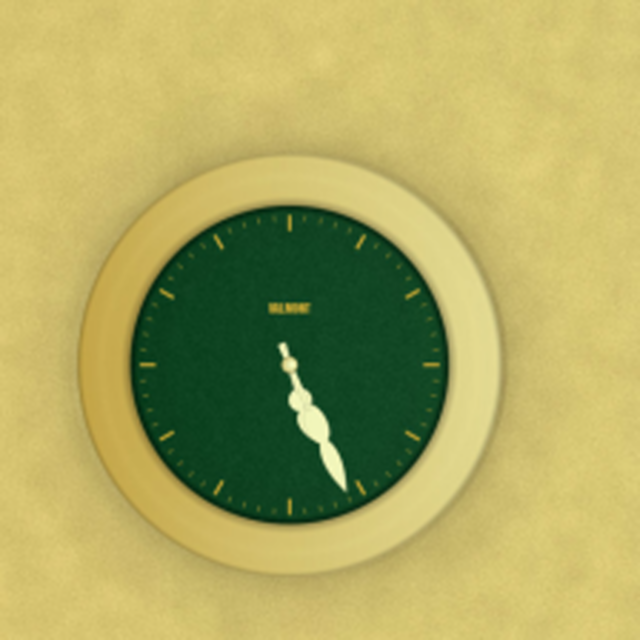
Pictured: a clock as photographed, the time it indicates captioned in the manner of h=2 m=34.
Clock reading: h=5 m=26
